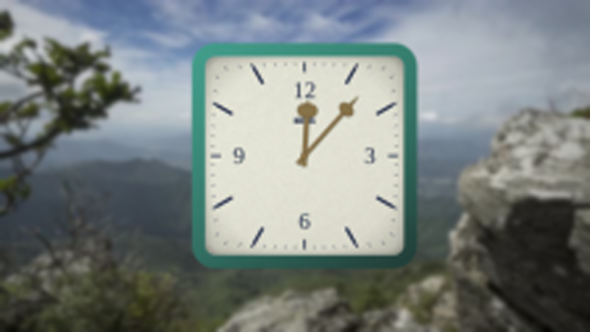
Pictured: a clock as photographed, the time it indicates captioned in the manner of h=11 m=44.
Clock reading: h=12 m=7
